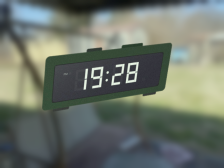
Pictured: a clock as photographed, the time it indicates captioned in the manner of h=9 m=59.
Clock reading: h=19 m=28
